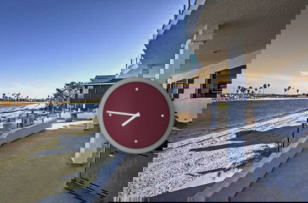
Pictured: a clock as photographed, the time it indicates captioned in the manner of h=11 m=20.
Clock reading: h=7 m=46
